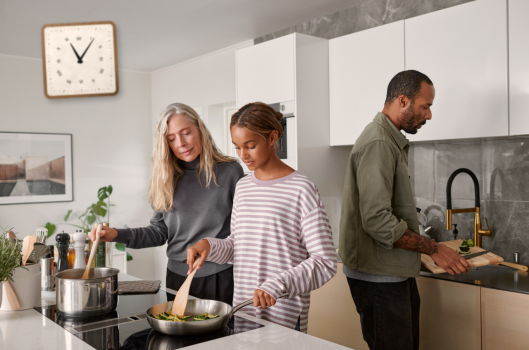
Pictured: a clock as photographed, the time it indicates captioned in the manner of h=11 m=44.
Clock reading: h=11 m=6
